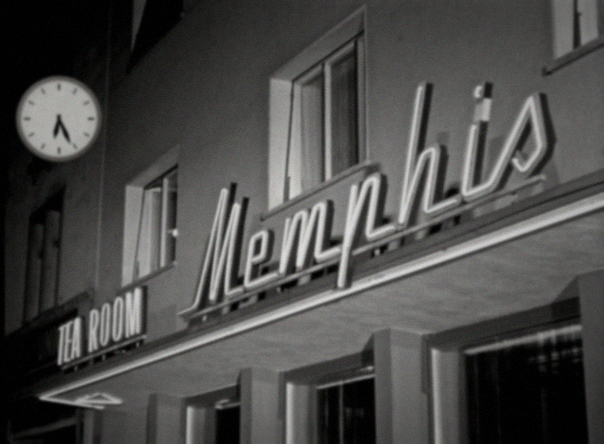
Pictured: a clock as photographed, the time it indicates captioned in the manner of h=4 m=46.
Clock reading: h=6 m=26
